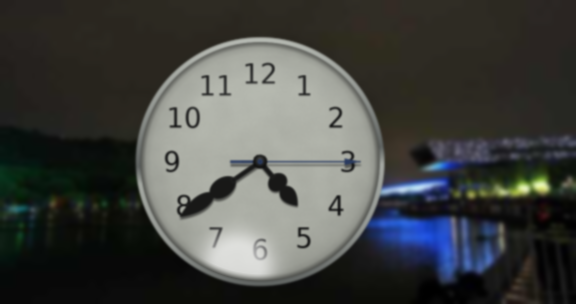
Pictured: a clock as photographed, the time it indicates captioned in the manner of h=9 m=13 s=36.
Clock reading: h=4 m=39 s=15
